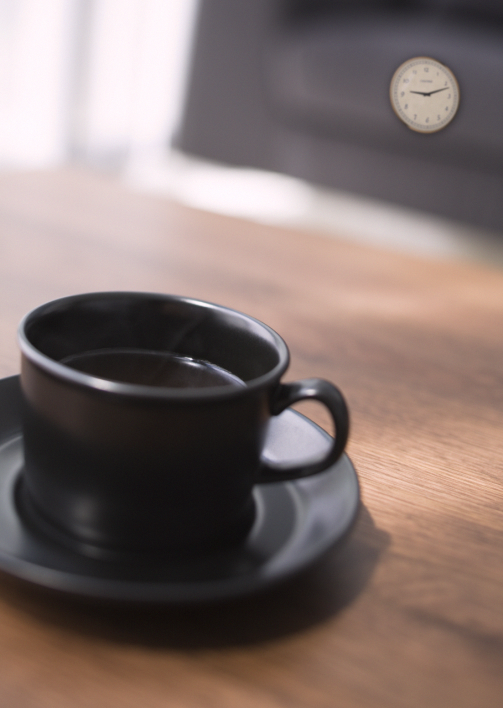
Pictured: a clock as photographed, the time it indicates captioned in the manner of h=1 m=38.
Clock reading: h=9 m=12
